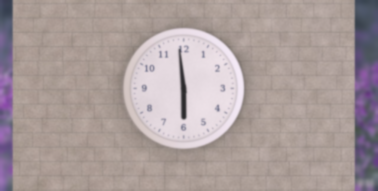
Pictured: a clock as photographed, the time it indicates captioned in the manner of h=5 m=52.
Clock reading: h=5 m=59
